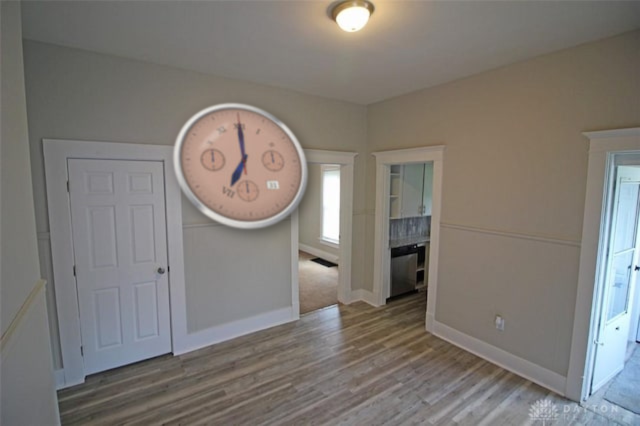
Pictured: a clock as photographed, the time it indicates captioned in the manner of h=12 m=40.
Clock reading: h=7 m=0
